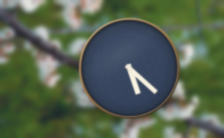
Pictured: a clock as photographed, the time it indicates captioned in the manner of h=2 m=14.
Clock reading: h=5 m=22
